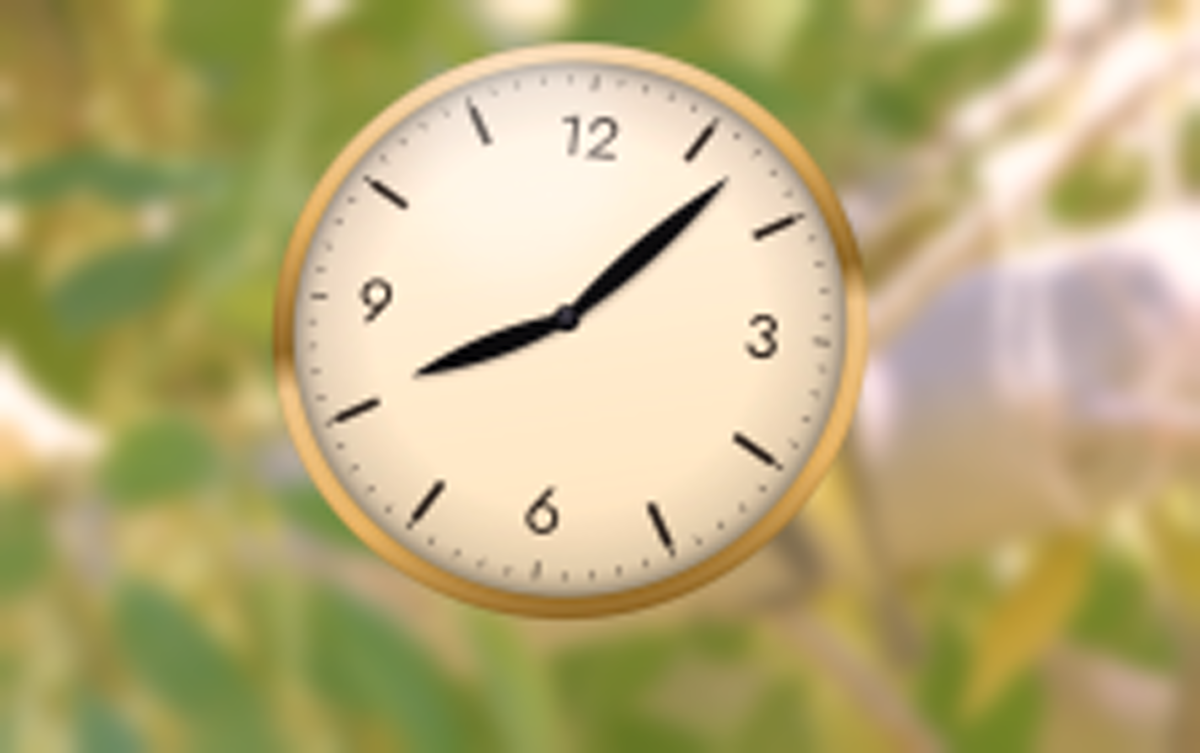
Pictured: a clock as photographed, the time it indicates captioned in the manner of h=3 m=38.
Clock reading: h=8 m=7
